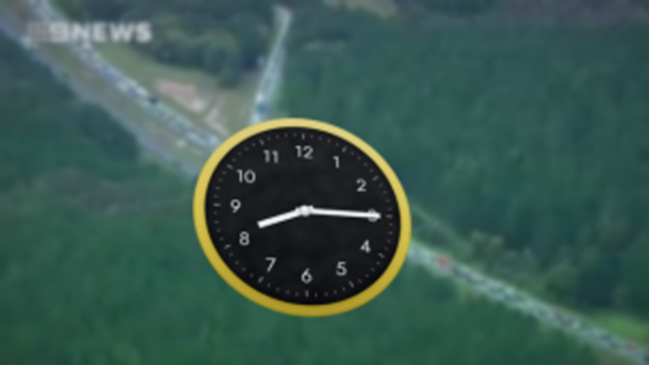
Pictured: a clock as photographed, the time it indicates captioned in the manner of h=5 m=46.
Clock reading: h=8 m=15
